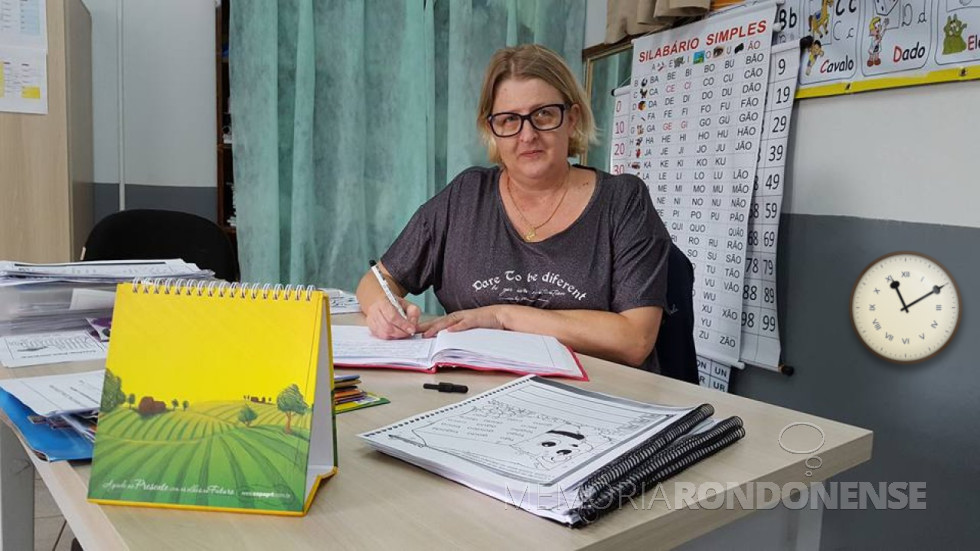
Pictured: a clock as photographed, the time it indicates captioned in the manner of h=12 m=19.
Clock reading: h=11 m=10
